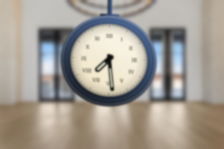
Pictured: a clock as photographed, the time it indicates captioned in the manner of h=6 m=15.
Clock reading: h=7 m=29
